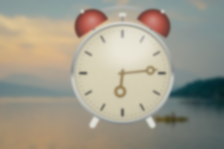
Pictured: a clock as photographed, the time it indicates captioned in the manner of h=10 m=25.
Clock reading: h=6 m=14
